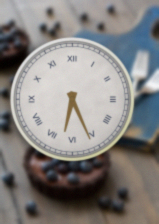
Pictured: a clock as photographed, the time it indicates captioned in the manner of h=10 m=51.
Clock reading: h=6 m=26
